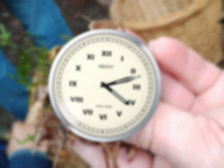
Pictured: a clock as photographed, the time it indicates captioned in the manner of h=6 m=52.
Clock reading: h=4 m=12
